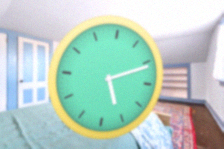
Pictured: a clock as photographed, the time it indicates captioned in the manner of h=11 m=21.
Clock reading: h=5 m=11
